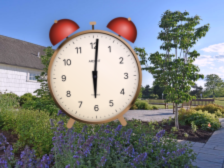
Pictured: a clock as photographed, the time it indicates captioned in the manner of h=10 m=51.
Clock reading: h=6 m=1
